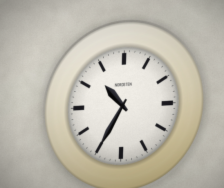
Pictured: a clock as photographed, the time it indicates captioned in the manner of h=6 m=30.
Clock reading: h=10 m=35
